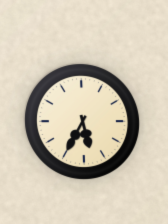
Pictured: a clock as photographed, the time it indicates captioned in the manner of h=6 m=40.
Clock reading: h=5 m=35
